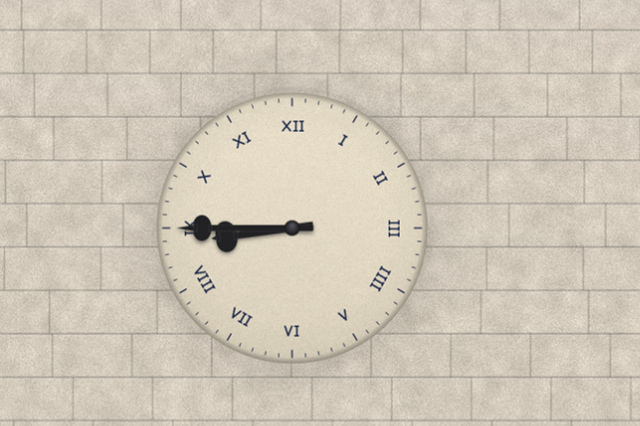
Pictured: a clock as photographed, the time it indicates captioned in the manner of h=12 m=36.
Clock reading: h=8 m=45
